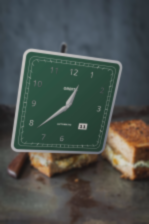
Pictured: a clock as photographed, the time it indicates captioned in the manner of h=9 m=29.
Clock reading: h=12 m=38
